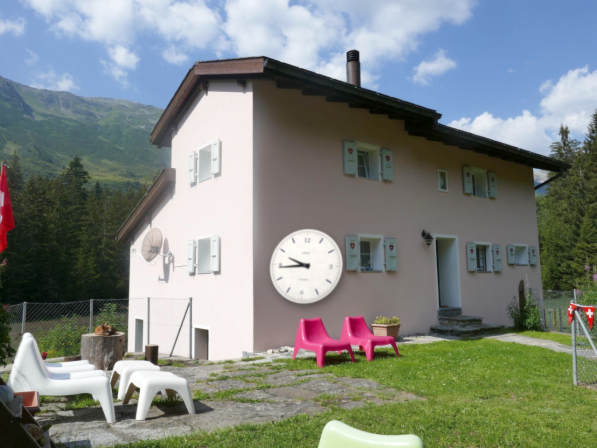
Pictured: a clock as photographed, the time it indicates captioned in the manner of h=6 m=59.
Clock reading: h=9 m=44
